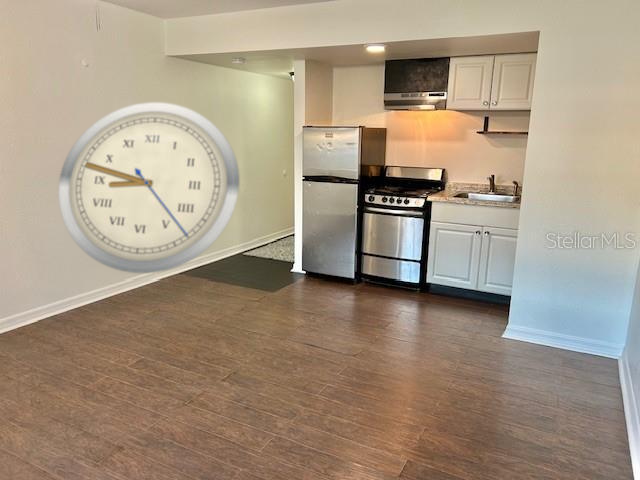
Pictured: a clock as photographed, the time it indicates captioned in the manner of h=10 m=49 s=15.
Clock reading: h=8 m=47 s=23
